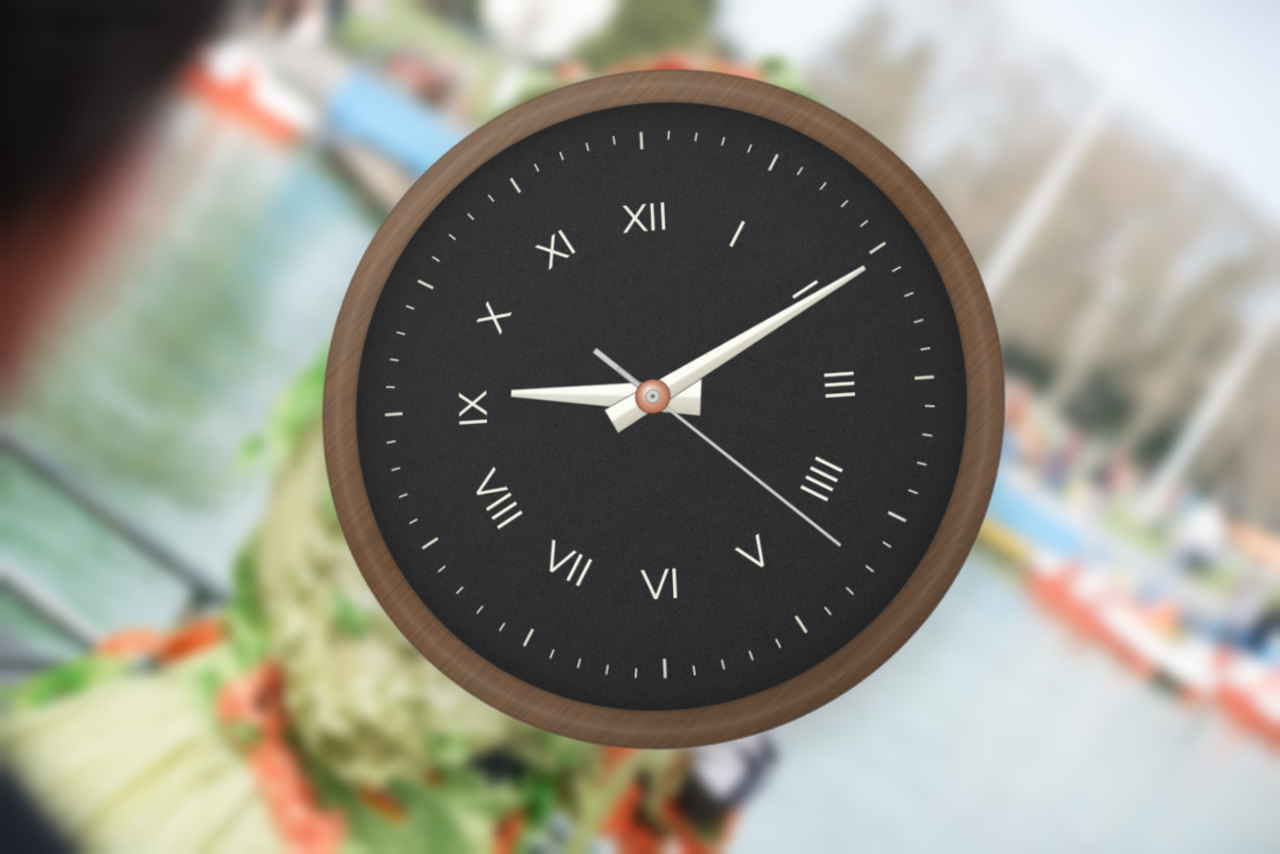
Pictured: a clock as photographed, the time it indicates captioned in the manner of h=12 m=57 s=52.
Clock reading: h=9 m=10 s=22
